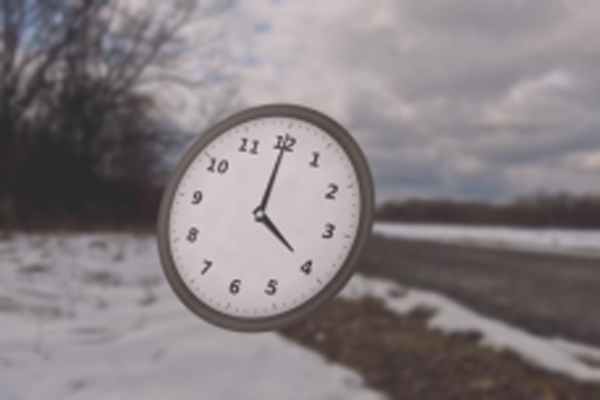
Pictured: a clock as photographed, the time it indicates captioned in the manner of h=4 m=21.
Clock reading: h=4 m=0
